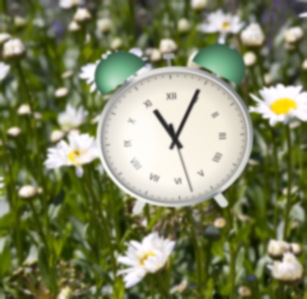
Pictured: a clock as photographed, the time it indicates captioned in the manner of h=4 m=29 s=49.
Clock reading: h=11 m=4 s=28
